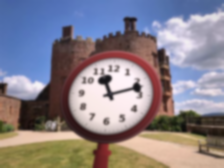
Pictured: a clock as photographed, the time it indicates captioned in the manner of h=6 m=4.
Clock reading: h=11 m=12
